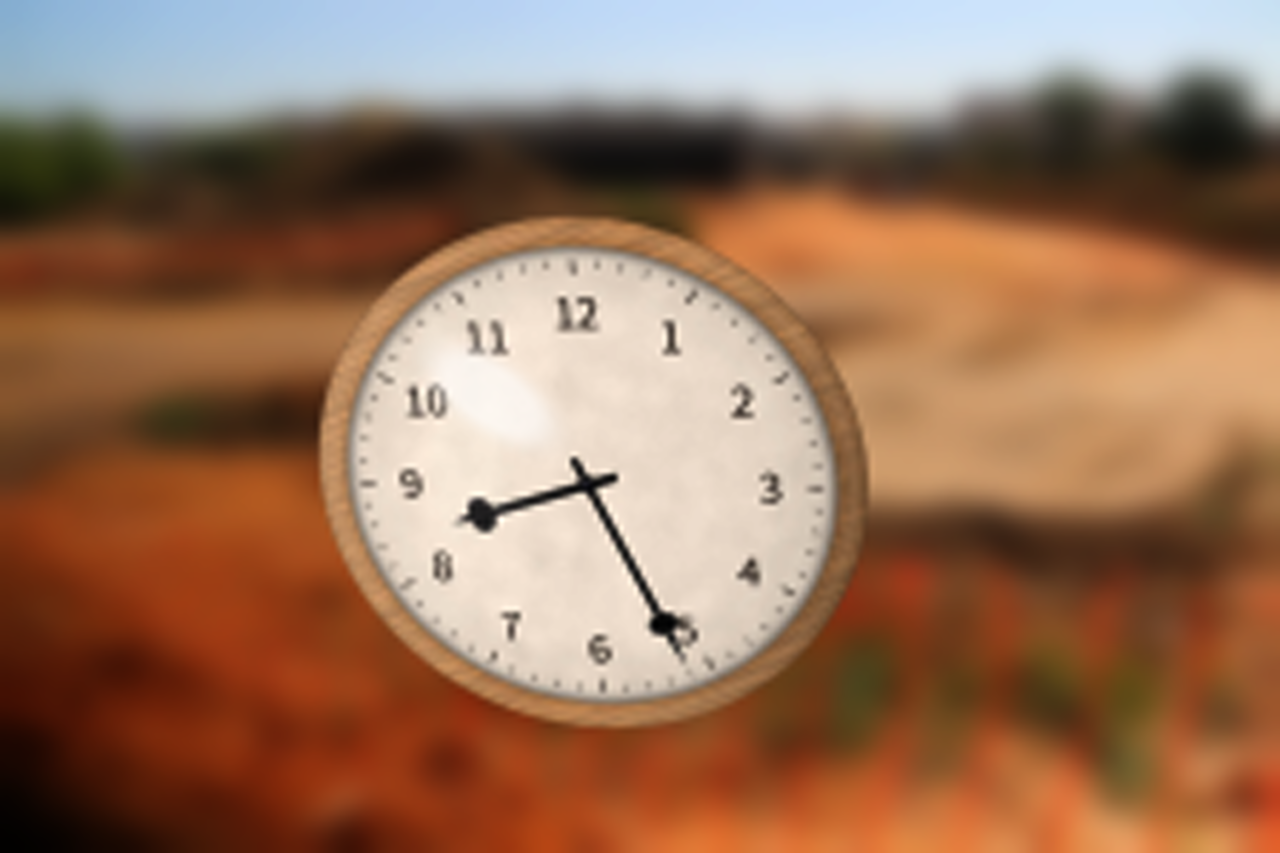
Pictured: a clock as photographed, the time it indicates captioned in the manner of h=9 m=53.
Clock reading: h=8 m=26
